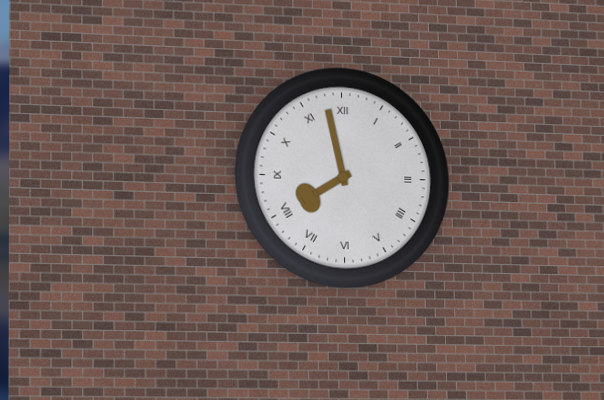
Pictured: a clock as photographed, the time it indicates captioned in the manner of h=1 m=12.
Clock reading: h=7 m=58
